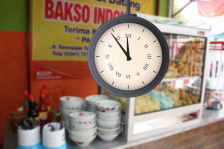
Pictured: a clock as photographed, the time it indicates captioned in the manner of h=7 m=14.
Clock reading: h=11 m=54
